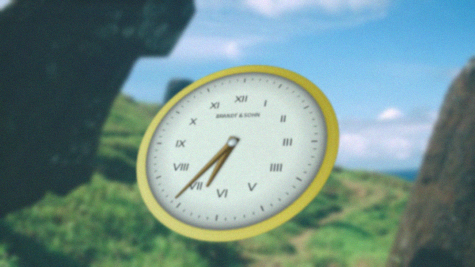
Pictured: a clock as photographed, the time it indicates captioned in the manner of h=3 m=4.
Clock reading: h=6 m=36
